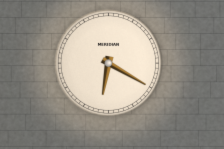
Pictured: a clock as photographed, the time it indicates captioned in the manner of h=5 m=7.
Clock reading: h=6 m=20
